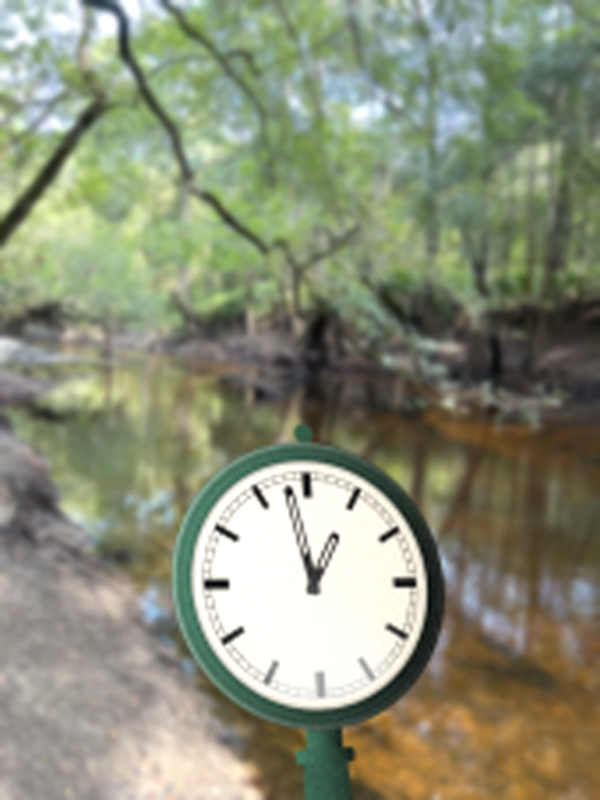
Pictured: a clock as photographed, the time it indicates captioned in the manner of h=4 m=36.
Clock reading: h=12 m=58
